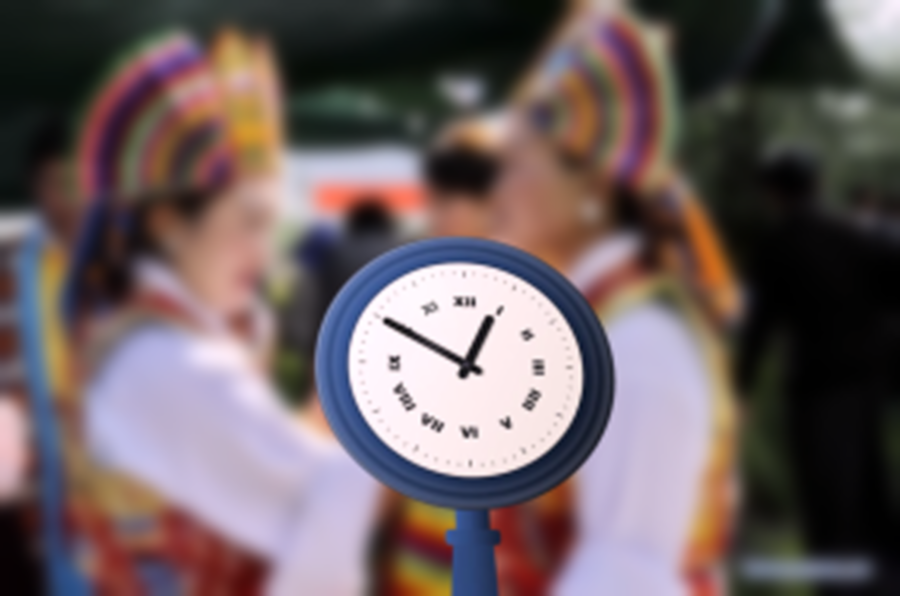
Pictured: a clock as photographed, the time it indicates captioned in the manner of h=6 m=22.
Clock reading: h=12 m=50
